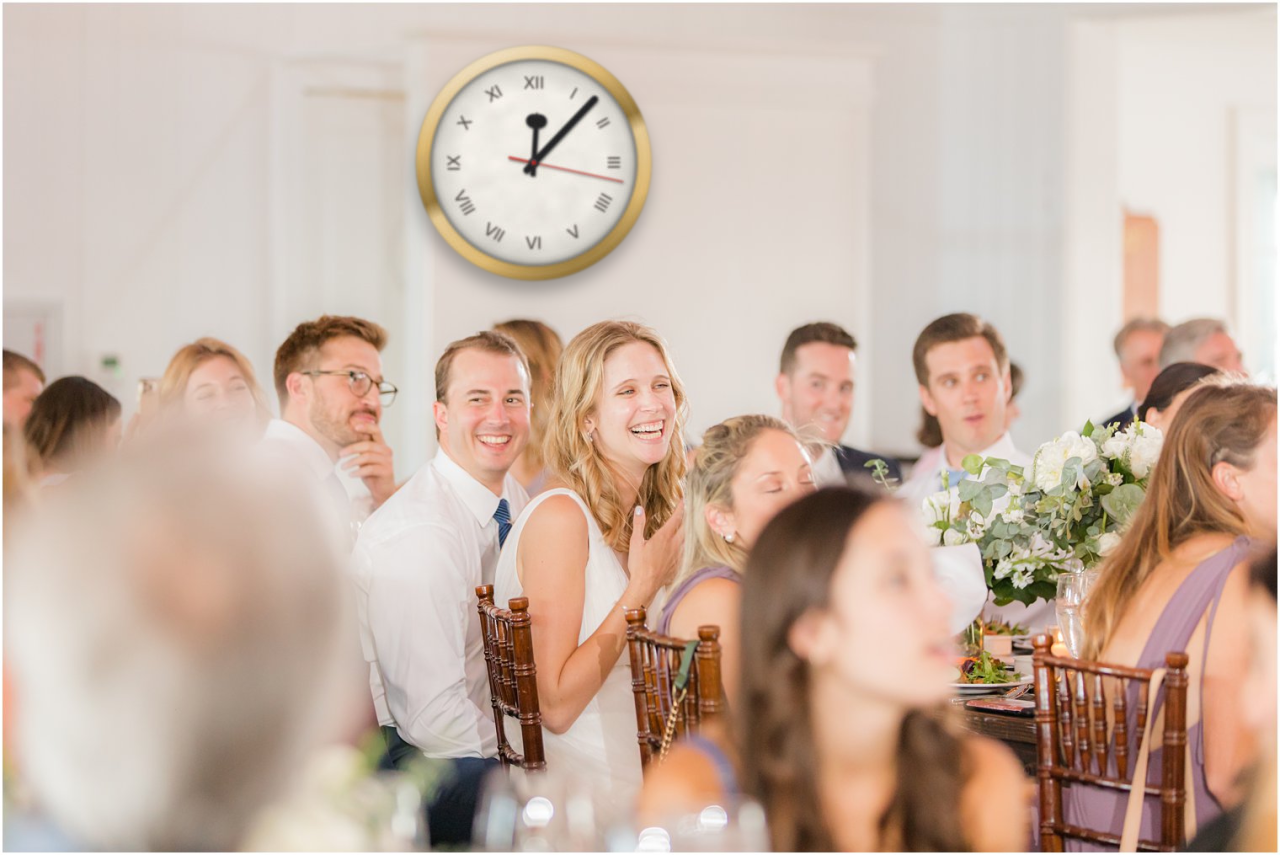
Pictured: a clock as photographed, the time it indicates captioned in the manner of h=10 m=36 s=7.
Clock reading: h=12 m=7 s=17
